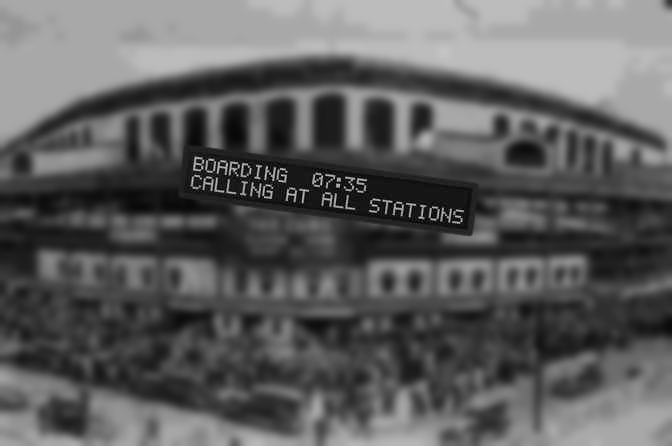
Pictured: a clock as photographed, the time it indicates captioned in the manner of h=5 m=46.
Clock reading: h=7 m=35
